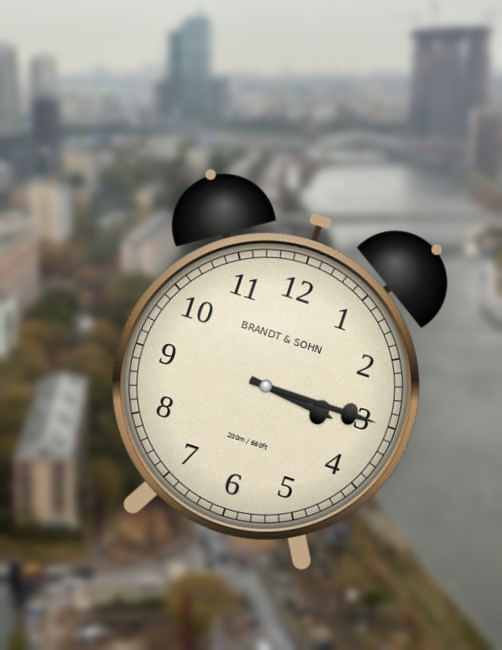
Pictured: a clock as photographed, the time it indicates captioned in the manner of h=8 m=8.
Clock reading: h=3 m=15
